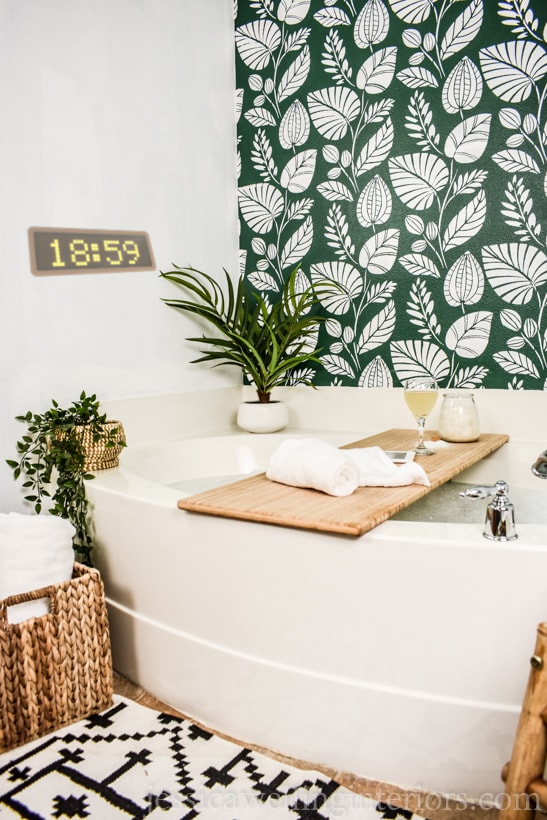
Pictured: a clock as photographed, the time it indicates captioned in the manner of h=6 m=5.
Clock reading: h=18 m=59
